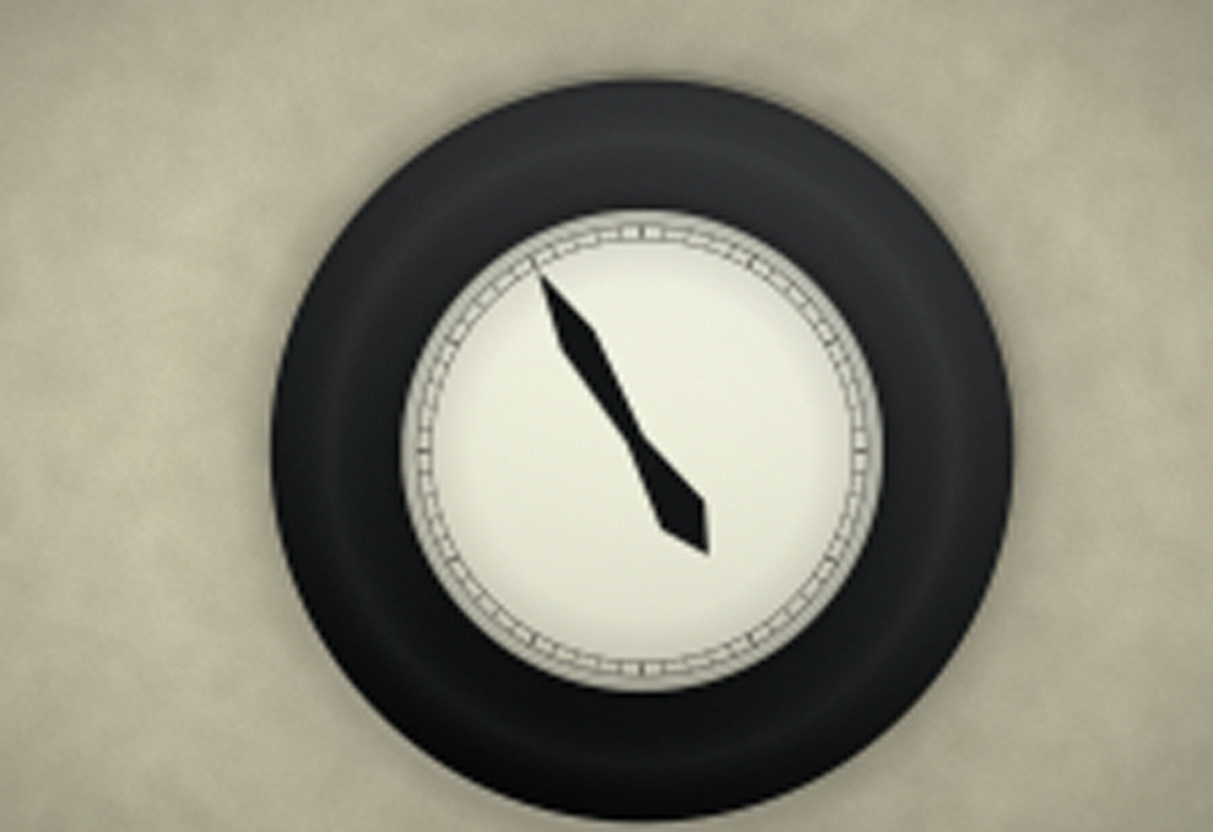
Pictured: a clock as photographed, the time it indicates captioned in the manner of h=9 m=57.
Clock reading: h=4 m=55
